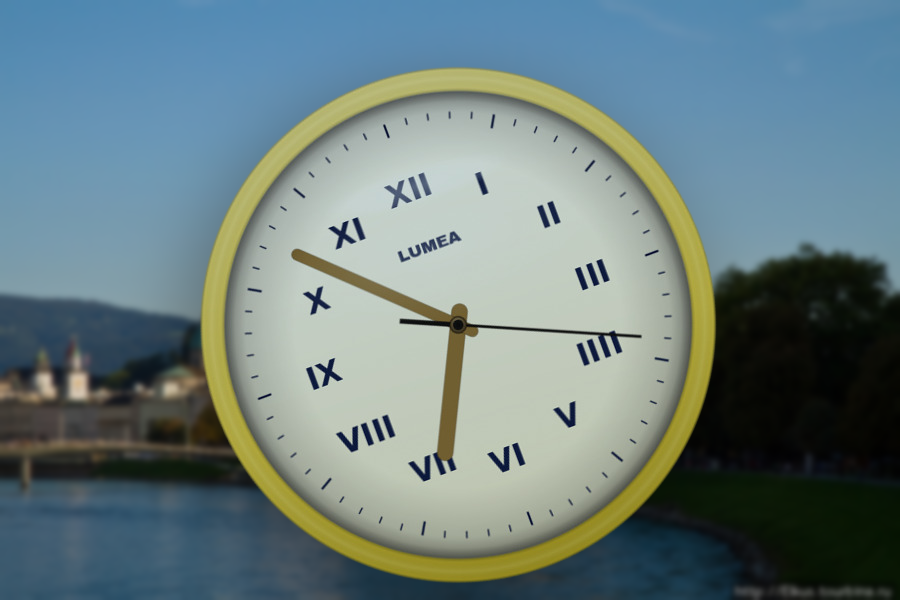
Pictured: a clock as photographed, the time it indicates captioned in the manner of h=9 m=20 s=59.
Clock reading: h=6 m=52 s=19
